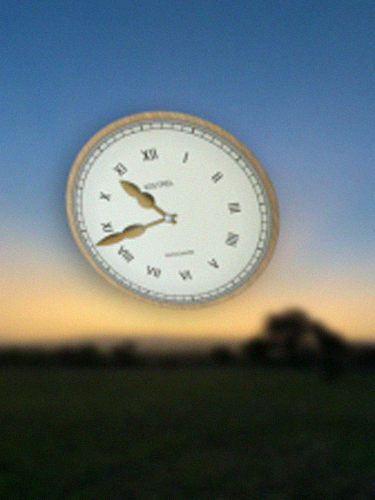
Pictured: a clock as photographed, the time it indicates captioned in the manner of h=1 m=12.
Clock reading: h=10 m=43
